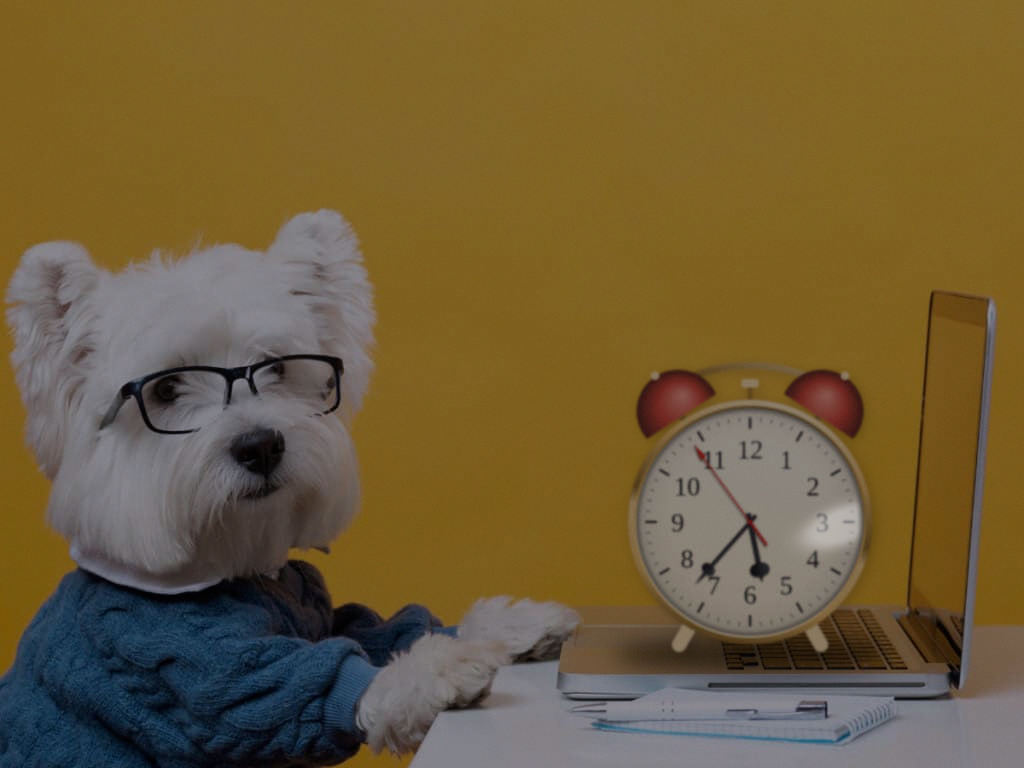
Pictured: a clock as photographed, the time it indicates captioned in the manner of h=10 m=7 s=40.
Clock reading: h=5 m=36 s=54
